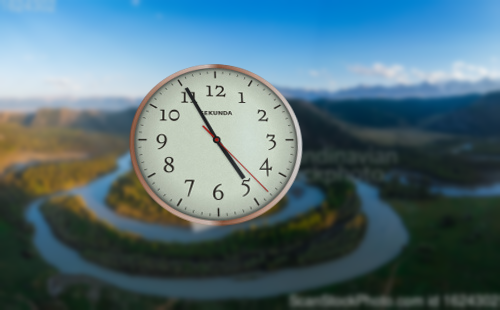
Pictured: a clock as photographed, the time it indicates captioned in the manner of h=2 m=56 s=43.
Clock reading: h=4 m=55 s=23
